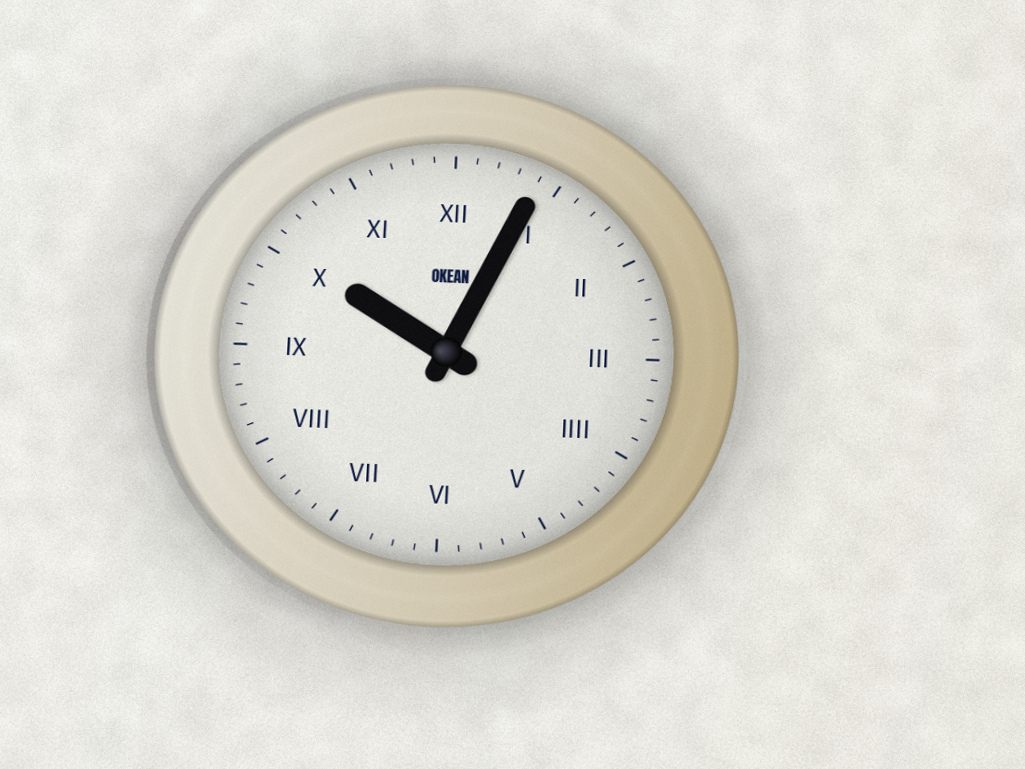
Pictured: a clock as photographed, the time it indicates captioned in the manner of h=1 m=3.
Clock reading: h=10 m=4
